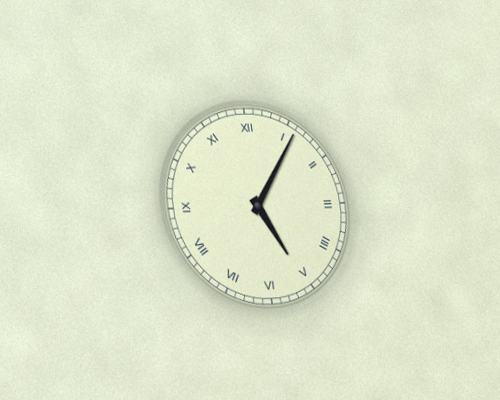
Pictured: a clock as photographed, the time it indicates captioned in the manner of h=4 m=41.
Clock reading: h=5 m=6
